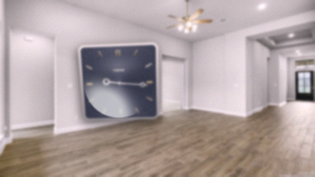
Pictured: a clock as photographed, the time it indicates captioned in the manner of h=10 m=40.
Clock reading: h=9 m=16
